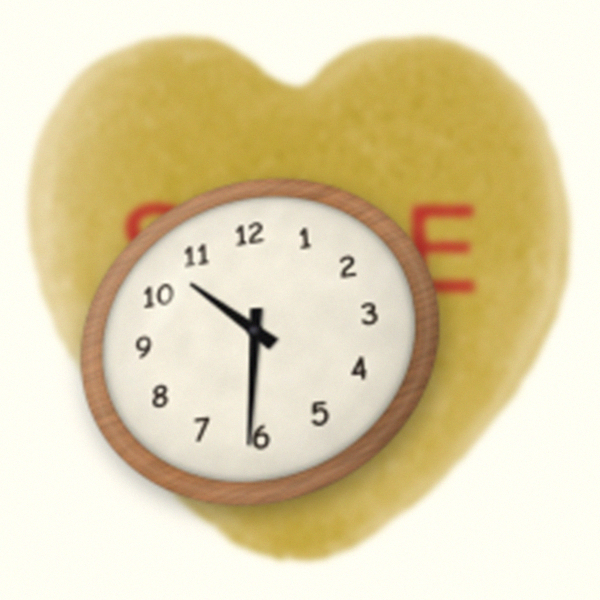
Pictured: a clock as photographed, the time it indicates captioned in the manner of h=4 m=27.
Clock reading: h=10 m=31
